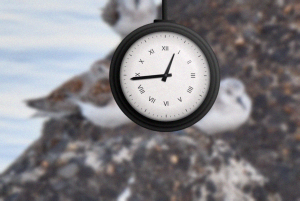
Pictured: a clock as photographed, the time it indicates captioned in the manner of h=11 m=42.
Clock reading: h=12 m=44
